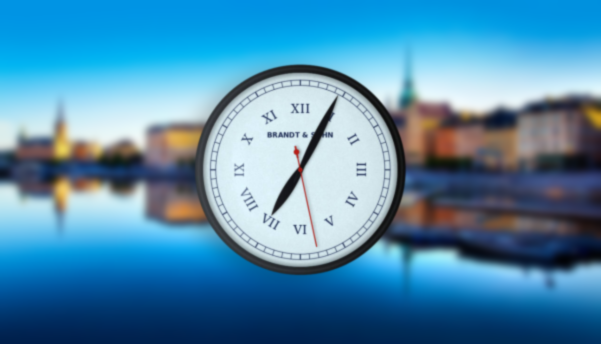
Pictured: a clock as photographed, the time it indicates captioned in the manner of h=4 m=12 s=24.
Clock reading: h=7 m=4 s=28
